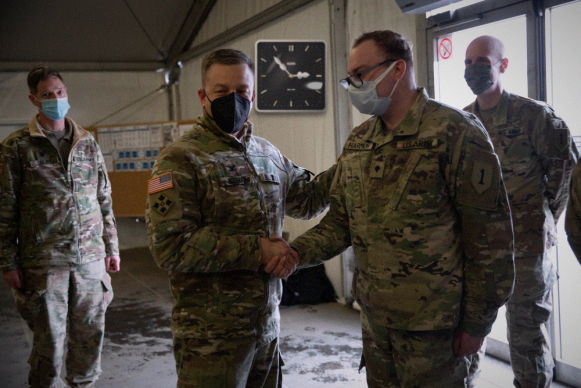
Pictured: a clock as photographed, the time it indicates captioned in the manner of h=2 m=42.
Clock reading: h=2 m=53
